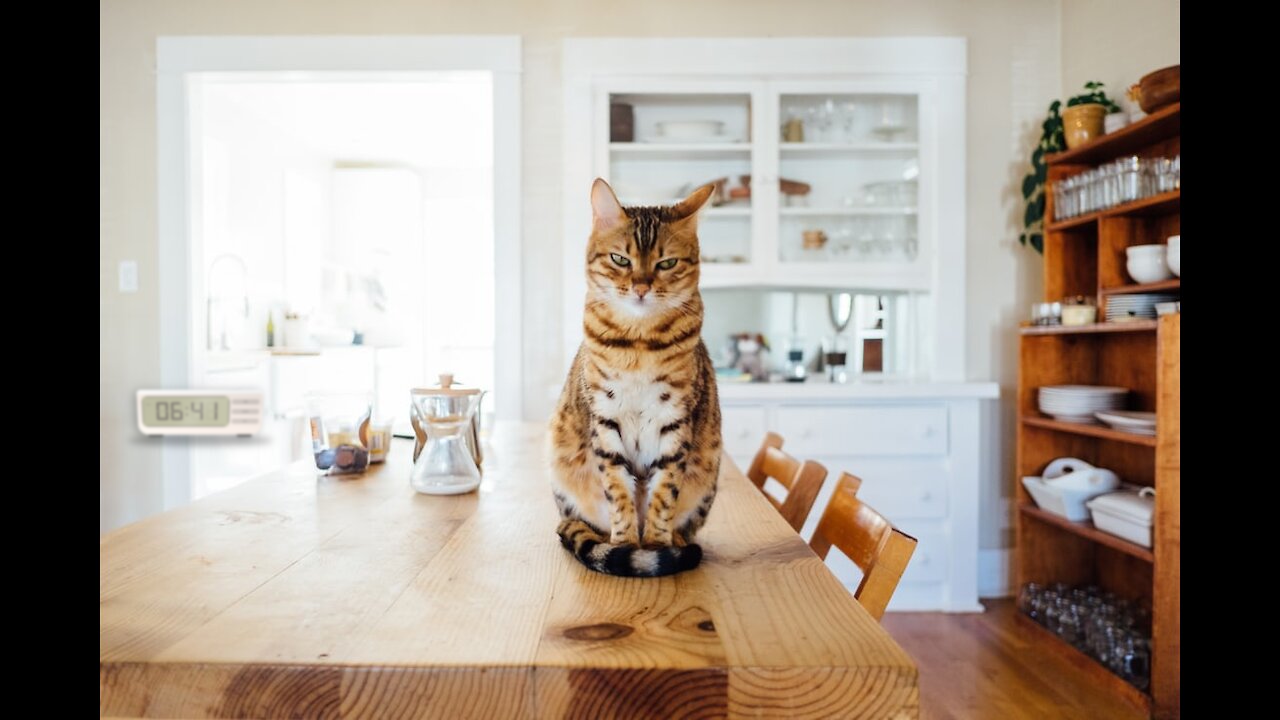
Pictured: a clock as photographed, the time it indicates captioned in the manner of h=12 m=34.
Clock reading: h=6 m=41
